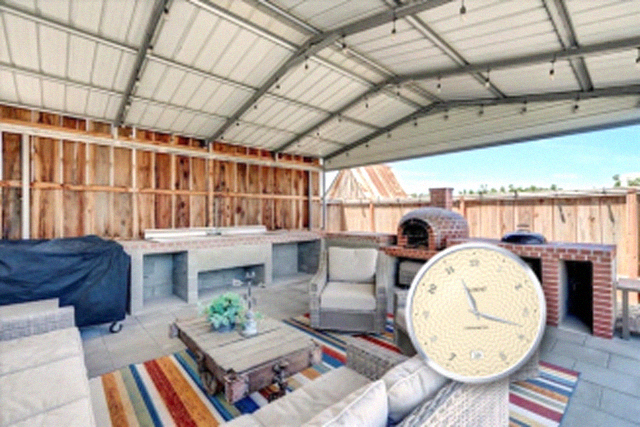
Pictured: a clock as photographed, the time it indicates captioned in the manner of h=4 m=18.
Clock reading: h=11 m=18
